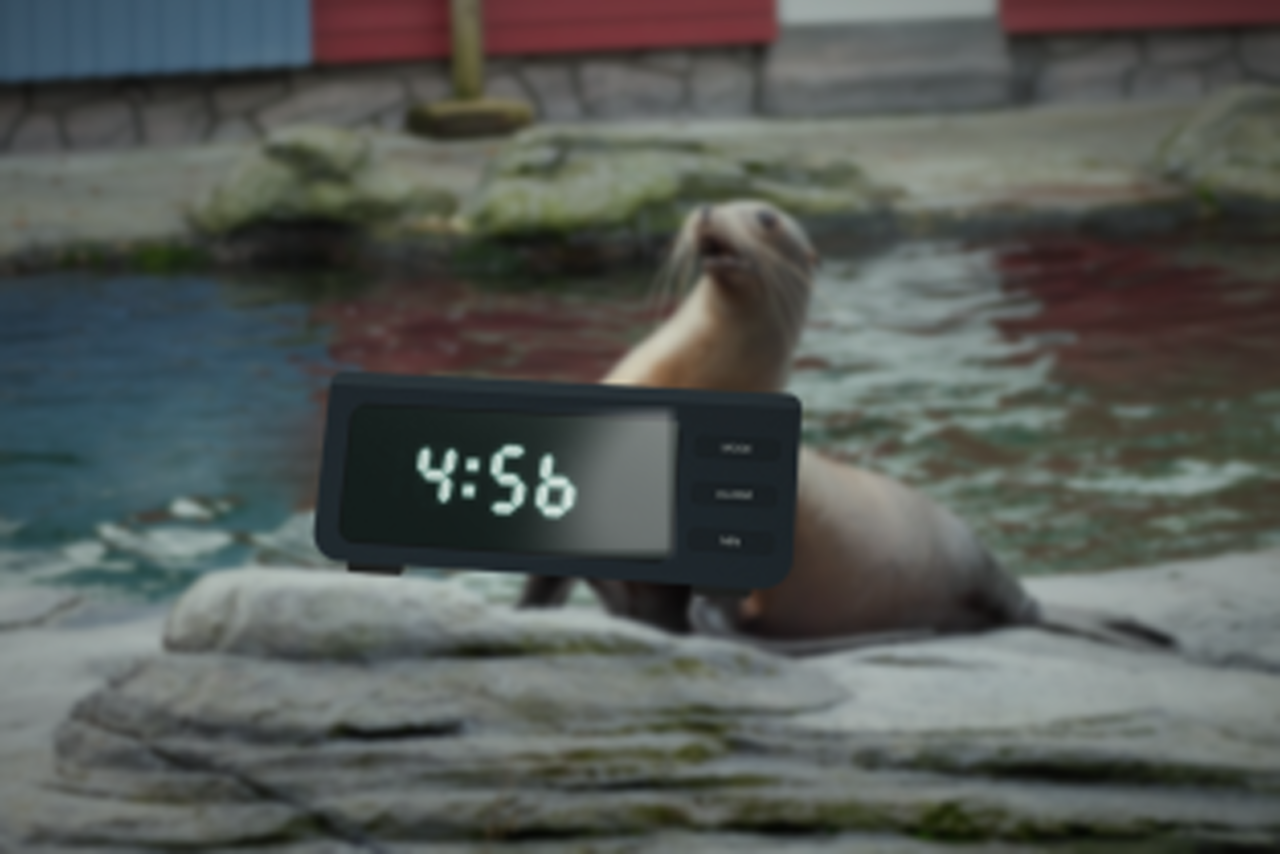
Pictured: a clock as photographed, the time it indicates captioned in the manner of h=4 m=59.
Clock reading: h=4 m=56
